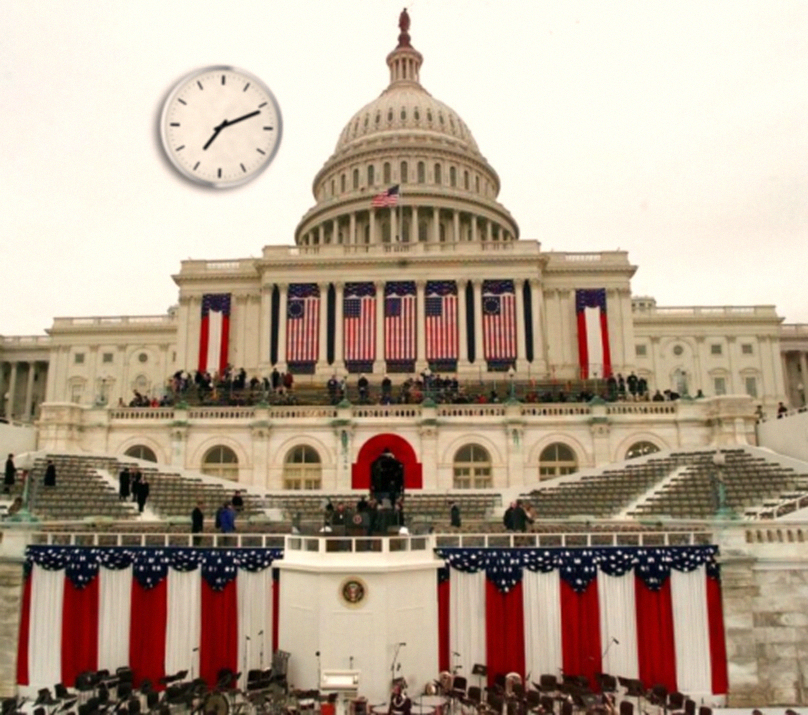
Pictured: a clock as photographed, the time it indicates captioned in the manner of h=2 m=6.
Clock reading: h=7 m=11
